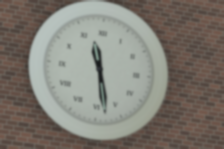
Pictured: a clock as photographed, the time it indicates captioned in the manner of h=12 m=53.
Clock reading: h=11 m=28
